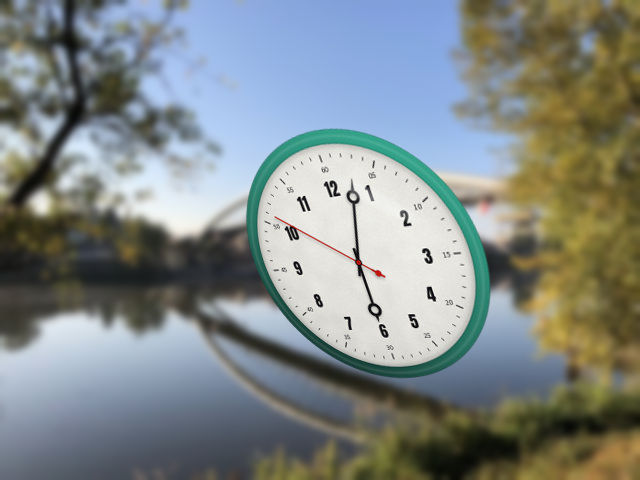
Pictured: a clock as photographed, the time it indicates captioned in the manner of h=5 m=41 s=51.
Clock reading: h=6 m=2 s=51
